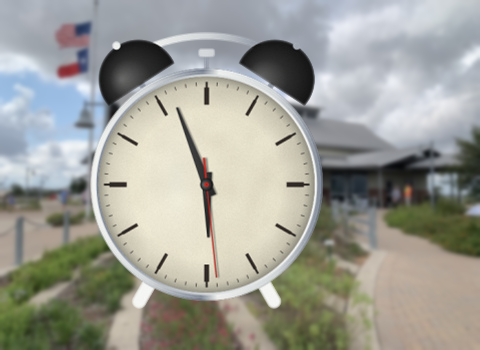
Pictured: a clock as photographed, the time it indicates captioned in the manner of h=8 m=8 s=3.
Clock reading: h=5 m=56 s=29
